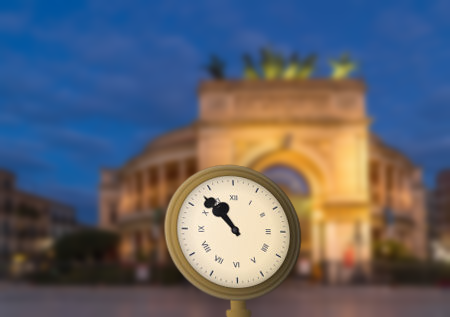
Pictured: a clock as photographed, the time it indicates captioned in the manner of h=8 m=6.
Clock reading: h=10 m=53
